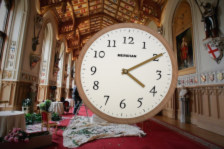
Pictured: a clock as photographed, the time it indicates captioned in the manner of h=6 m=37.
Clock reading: h=4 m=10
